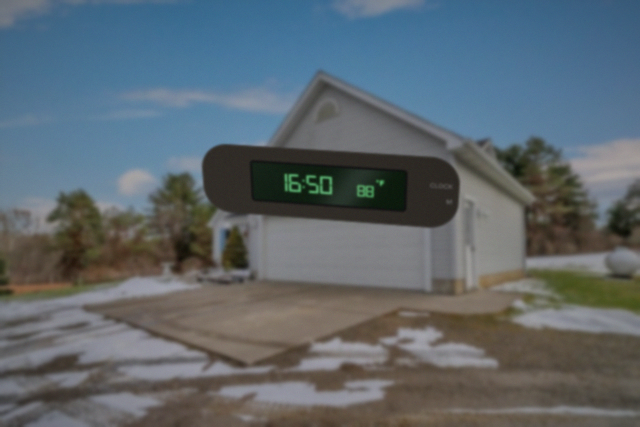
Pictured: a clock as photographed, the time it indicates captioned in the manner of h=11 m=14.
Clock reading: h=16 m=50
